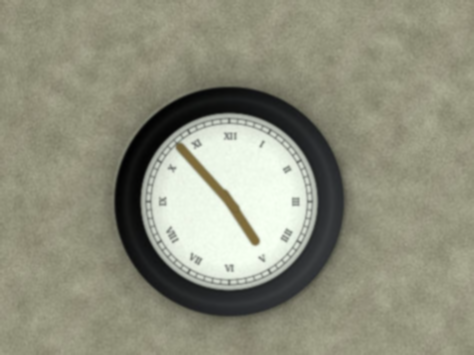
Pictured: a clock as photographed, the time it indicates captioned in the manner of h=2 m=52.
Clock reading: h=4 m=53
